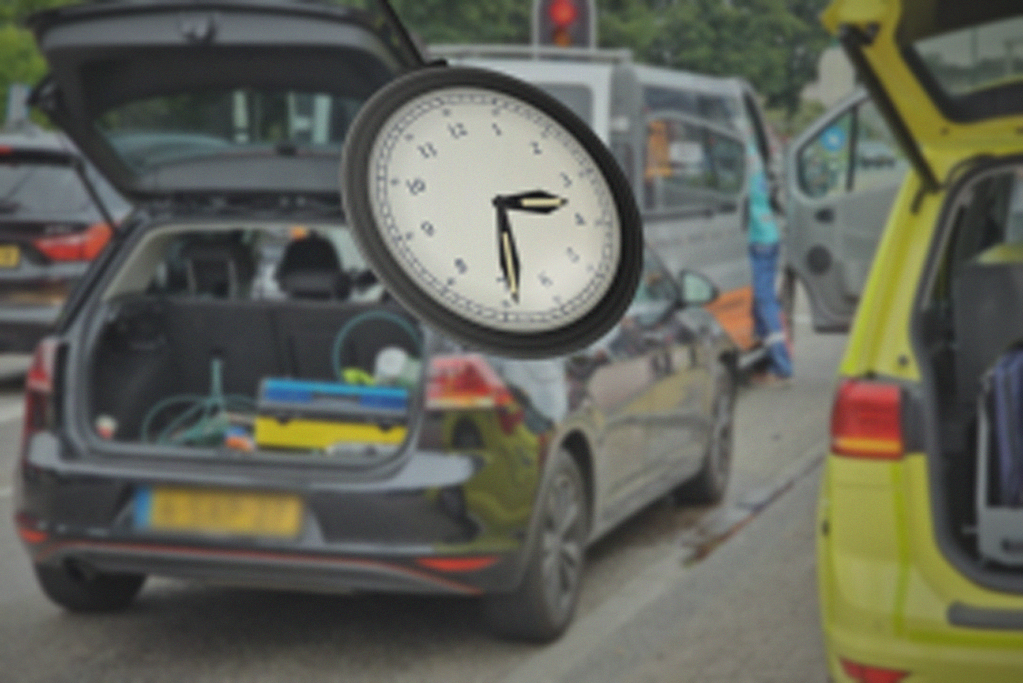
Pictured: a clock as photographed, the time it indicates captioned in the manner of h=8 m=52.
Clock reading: h=3 m=34
